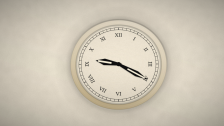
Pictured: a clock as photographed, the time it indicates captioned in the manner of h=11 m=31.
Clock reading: h=9 m=20
